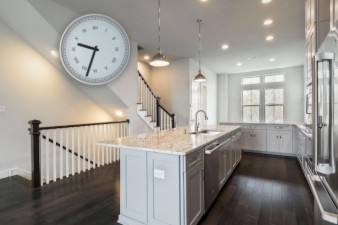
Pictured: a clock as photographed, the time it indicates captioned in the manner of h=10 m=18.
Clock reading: h=9 m=33
